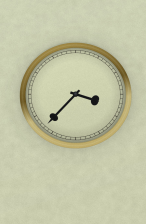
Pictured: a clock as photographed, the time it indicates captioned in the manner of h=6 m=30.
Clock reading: h=3 m=37
